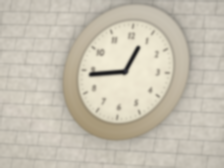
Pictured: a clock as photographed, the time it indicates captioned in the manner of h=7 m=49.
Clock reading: h=12 m=44
